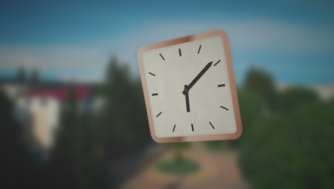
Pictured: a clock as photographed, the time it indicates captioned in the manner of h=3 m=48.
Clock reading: h=6 m=9
